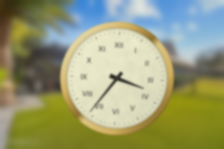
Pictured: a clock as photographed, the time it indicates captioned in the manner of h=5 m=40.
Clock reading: h=3 m=36
